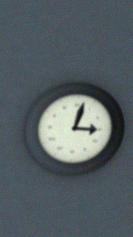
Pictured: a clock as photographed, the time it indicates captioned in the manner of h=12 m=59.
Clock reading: h=3 m=2
